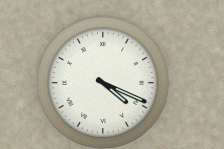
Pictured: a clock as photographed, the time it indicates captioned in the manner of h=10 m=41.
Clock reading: h=4 m=19
